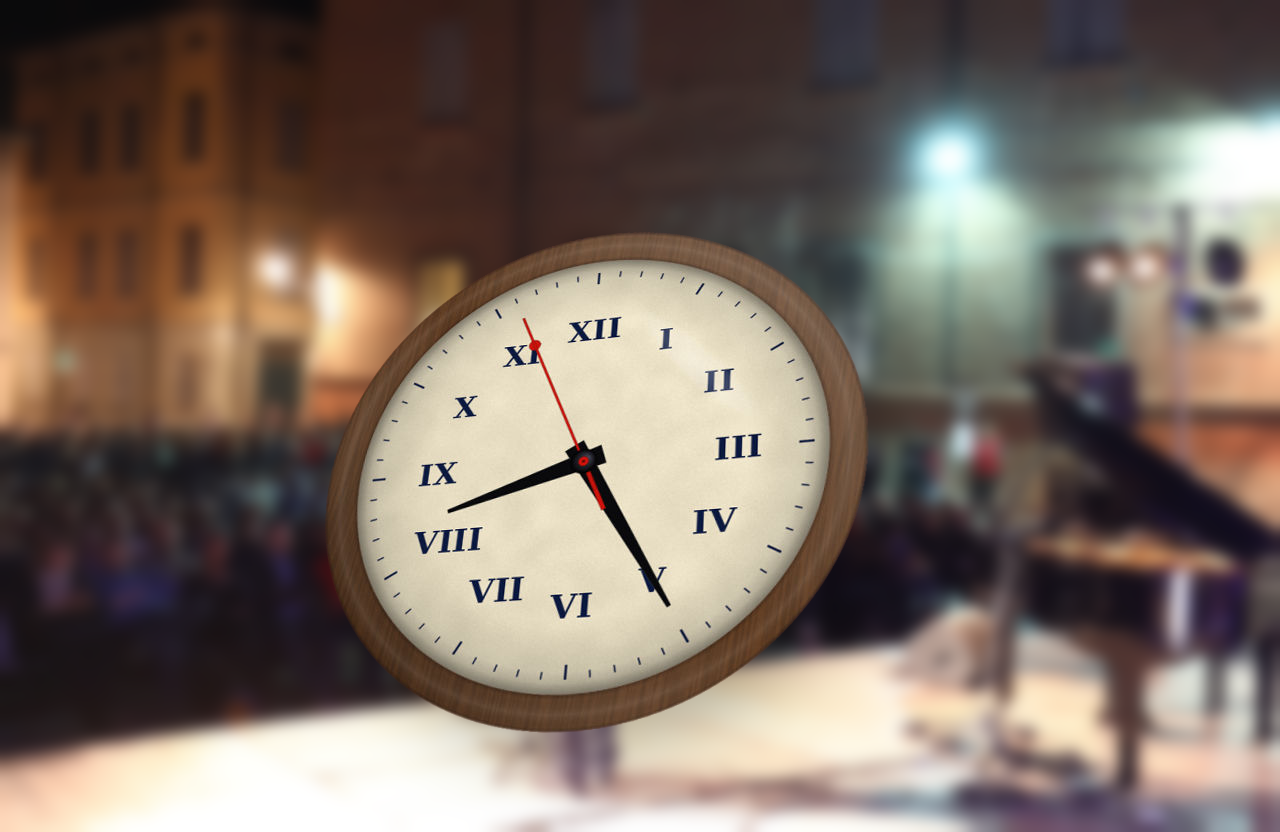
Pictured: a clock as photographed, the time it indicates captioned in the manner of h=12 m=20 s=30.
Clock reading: h=8 m=24 s=56
